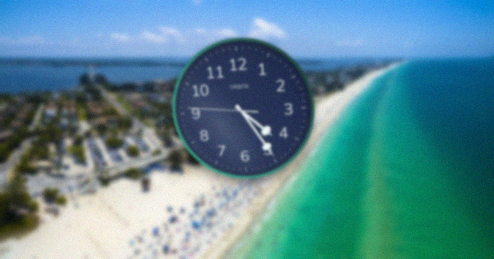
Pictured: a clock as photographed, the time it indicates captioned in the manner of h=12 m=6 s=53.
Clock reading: h=4 m=24 s=46
